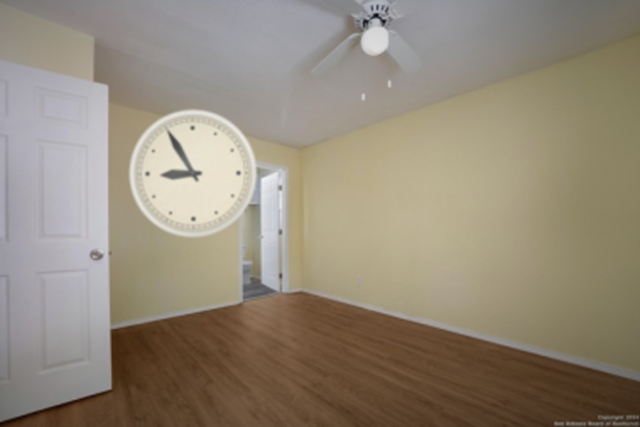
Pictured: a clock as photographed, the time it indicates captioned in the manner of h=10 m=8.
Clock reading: h=8 m=55
